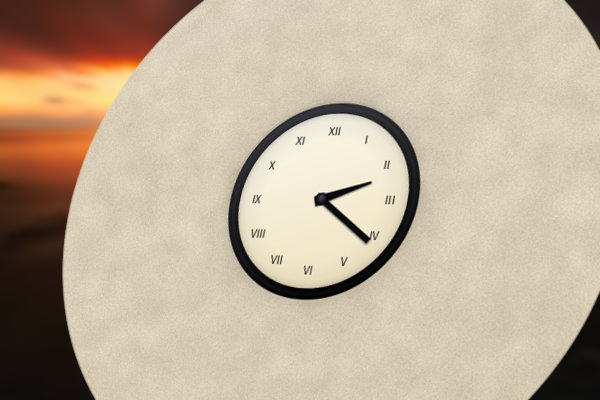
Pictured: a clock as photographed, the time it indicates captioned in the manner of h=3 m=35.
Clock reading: h=2 m=21
